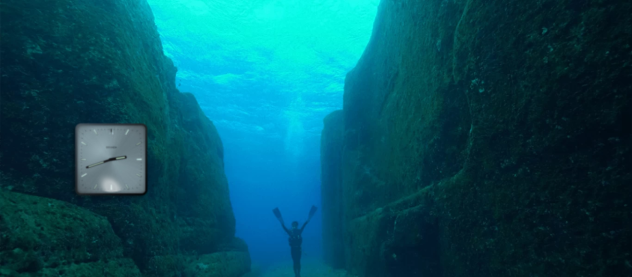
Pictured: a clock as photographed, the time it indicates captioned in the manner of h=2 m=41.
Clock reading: h=2 m=42
